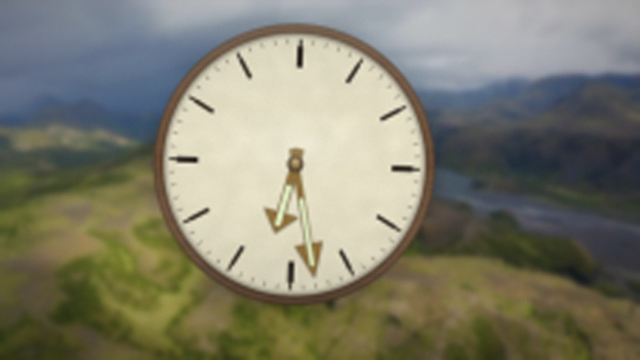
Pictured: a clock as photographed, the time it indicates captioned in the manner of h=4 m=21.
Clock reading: h=6 m=28
